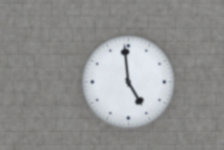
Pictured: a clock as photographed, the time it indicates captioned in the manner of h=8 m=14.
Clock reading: h=4 m=59
